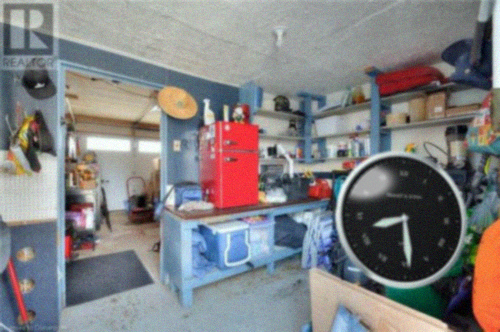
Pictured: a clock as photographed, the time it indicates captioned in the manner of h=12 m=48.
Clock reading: h=8 m=29
